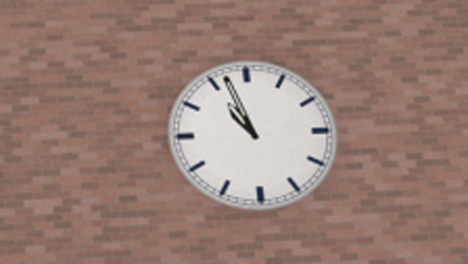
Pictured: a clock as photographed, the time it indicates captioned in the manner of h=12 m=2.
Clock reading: h=10 m=57
